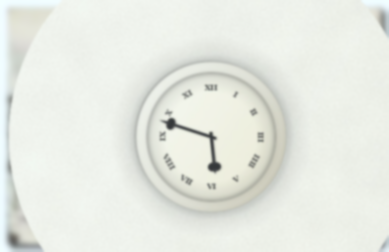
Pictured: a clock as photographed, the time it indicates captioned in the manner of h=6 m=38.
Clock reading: h=5 m=48
